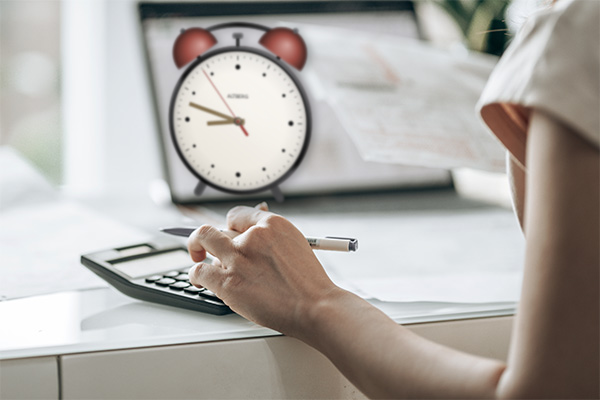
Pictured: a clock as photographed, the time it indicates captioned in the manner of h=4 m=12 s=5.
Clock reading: h=8 m=47 s=54
